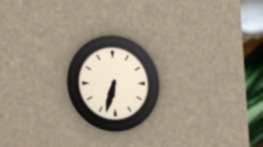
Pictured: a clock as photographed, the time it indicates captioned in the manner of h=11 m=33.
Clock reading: h=6 m=33
